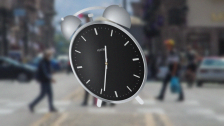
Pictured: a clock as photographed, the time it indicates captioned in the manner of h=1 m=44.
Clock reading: h=12 m=34
